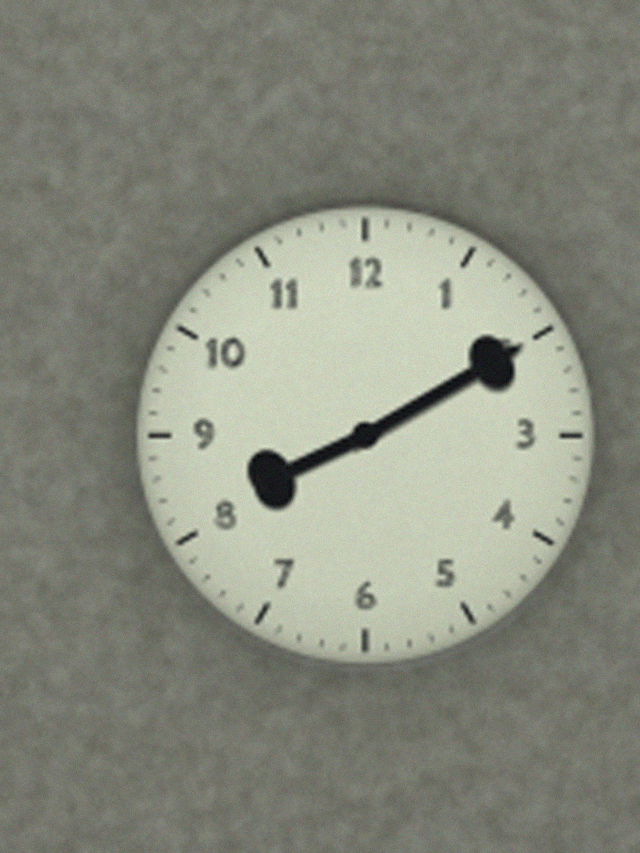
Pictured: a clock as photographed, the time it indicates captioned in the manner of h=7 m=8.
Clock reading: h=8 m=10
